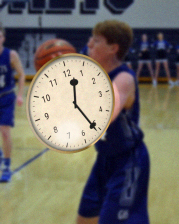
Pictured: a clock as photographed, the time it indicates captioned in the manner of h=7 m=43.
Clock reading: h=12 m=26
